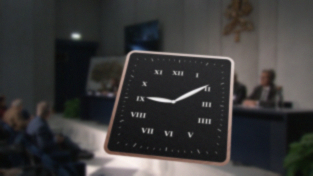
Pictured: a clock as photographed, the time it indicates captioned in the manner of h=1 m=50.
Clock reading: h=9 m=9
